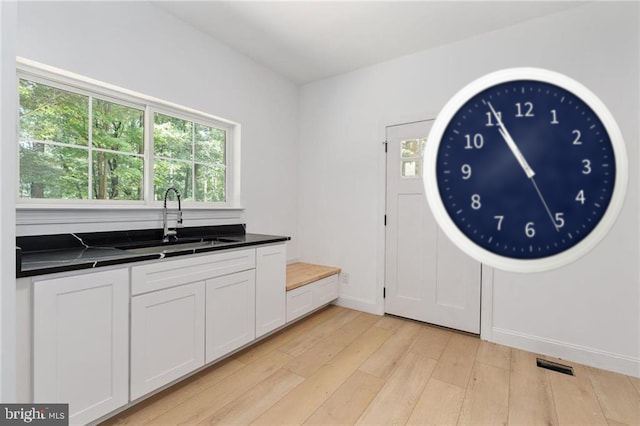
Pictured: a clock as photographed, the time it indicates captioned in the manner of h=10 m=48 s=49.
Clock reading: h=10 m=55 s=26
